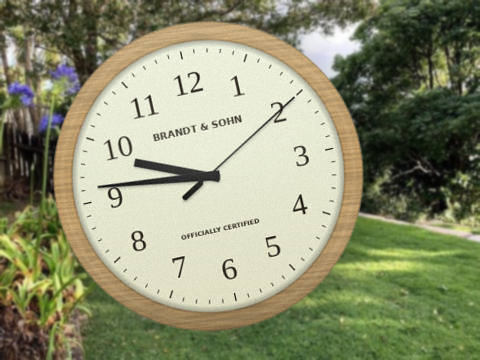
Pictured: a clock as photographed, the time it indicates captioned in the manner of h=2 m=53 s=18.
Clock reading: h=9 m=46 s=10
